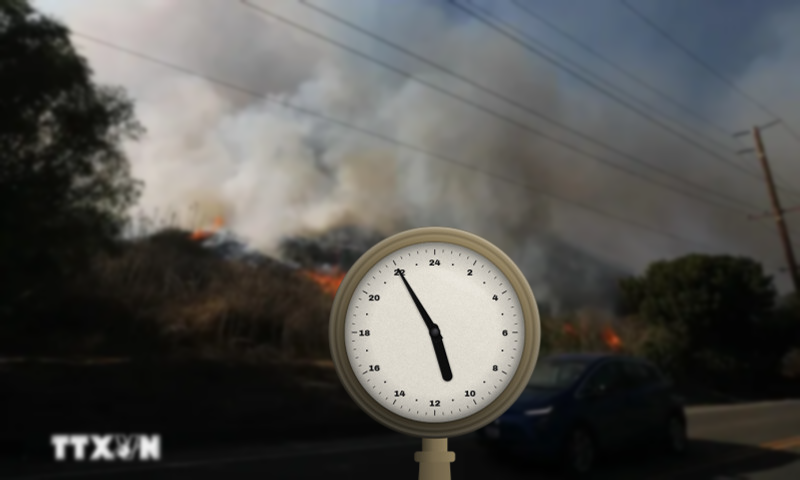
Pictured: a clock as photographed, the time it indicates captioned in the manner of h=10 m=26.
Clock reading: h=10 m=55
